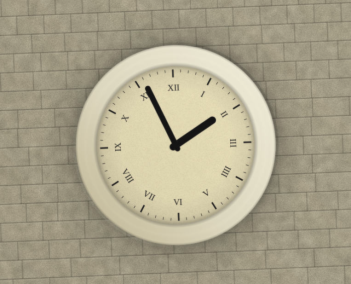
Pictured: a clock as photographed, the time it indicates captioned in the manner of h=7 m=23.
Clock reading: h=1 m=56
